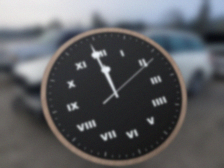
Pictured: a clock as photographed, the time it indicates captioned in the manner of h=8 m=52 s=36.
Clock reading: h=11 m=59 s=11
